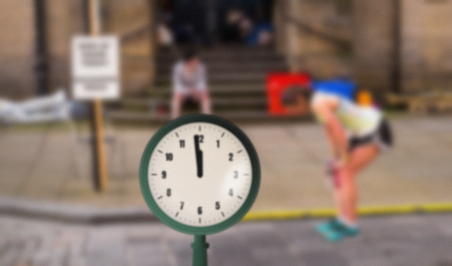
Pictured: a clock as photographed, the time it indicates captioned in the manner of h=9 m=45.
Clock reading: h=11 m=59
